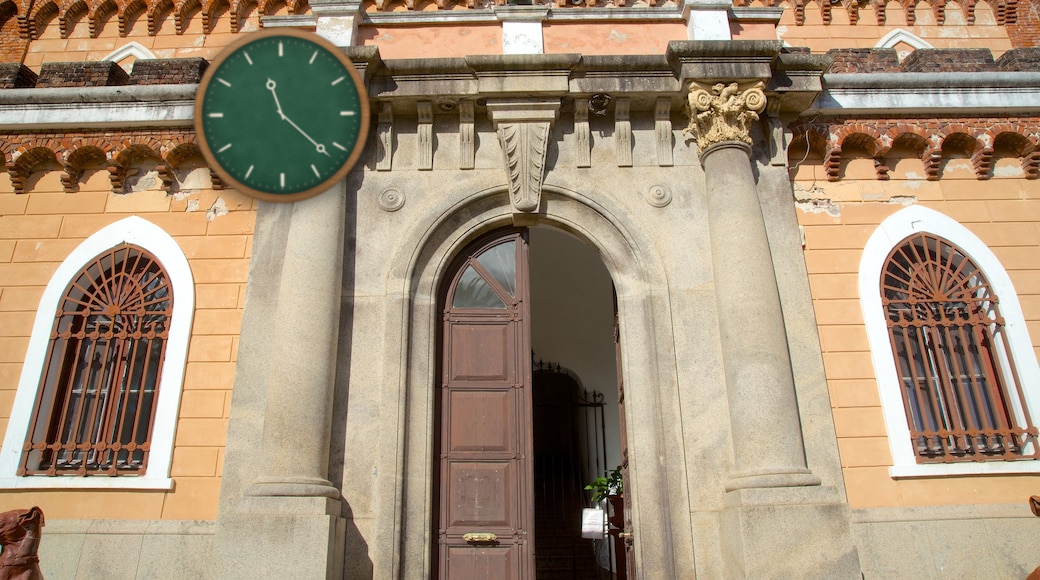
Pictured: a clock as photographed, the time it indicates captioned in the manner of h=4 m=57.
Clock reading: h=11 m=22
